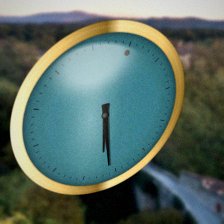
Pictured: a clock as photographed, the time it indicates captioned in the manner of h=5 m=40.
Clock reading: h=5 m=26
